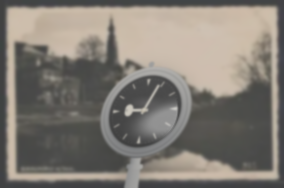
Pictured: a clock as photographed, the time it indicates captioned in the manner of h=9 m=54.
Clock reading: h=9 m=4
